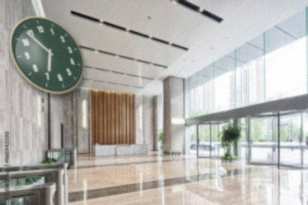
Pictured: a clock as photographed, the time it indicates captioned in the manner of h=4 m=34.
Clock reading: h=6 m=54
